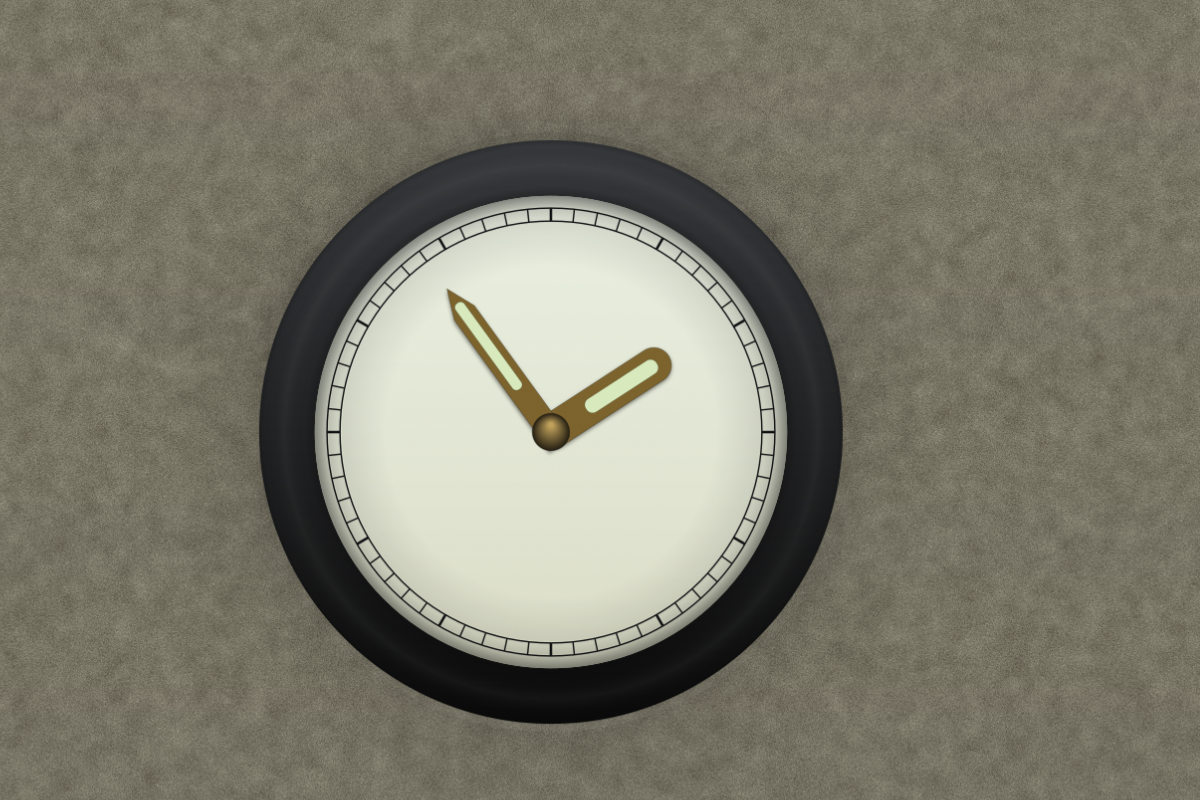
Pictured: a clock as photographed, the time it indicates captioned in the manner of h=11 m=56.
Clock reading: h=1 m=54
